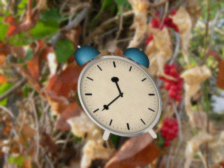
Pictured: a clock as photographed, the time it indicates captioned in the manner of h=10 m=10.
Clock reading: h=11 m=39
